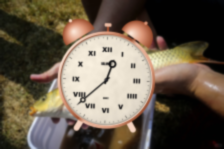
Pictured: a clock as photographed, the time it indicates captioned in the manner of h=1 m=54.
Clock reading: h=12 m=38
